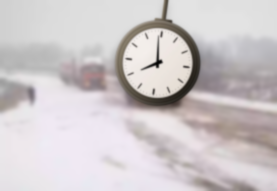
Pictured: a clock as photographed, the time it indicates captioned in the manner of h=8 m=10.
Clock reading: h=7 m=59
